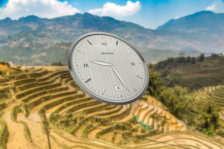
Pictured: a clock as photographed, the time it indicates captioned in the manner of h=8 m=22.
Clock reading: h=9 m=27
